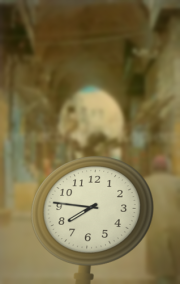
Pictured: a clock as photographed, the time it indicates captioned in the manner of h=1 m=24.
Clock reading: h=7 m=46
